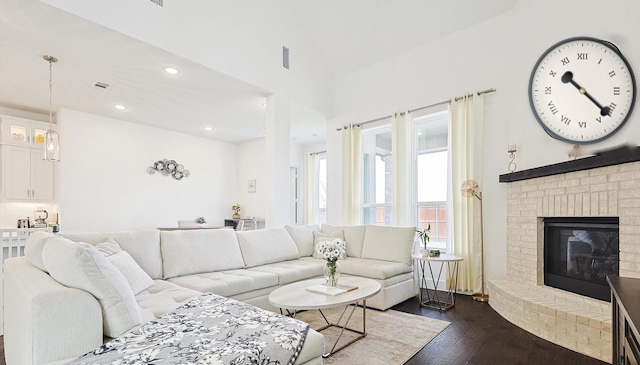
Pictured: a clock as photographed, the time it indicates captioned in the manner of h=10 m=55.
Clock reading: h=10 m=22
